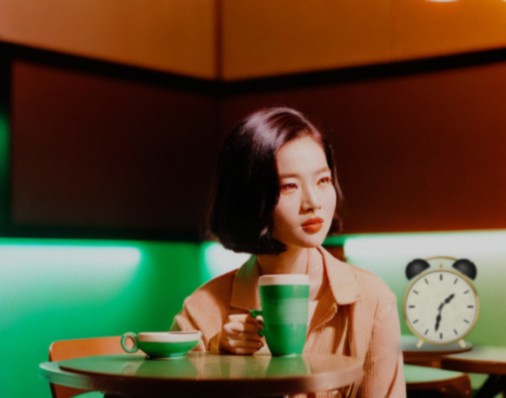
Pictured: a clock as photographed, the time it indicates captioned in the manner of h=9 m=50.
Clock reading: h=1 m=32
